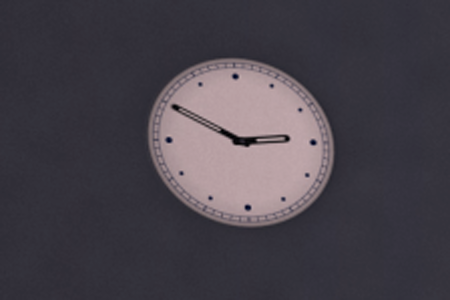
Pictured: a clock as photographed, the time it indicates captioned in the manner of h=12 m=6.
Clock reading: h=2 m=50
